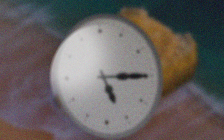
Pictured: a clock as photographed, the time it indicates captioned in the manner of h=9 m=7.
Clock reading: h=5 m=15
